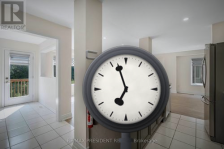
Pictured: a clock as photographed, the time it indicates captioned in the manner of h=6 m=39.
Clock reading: h=6 m=57
